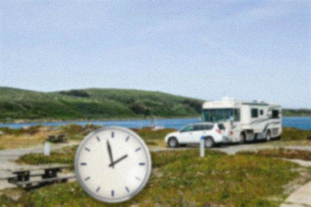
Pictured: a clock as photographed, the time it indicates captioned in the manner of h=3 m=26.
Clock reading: h=1 m=58
